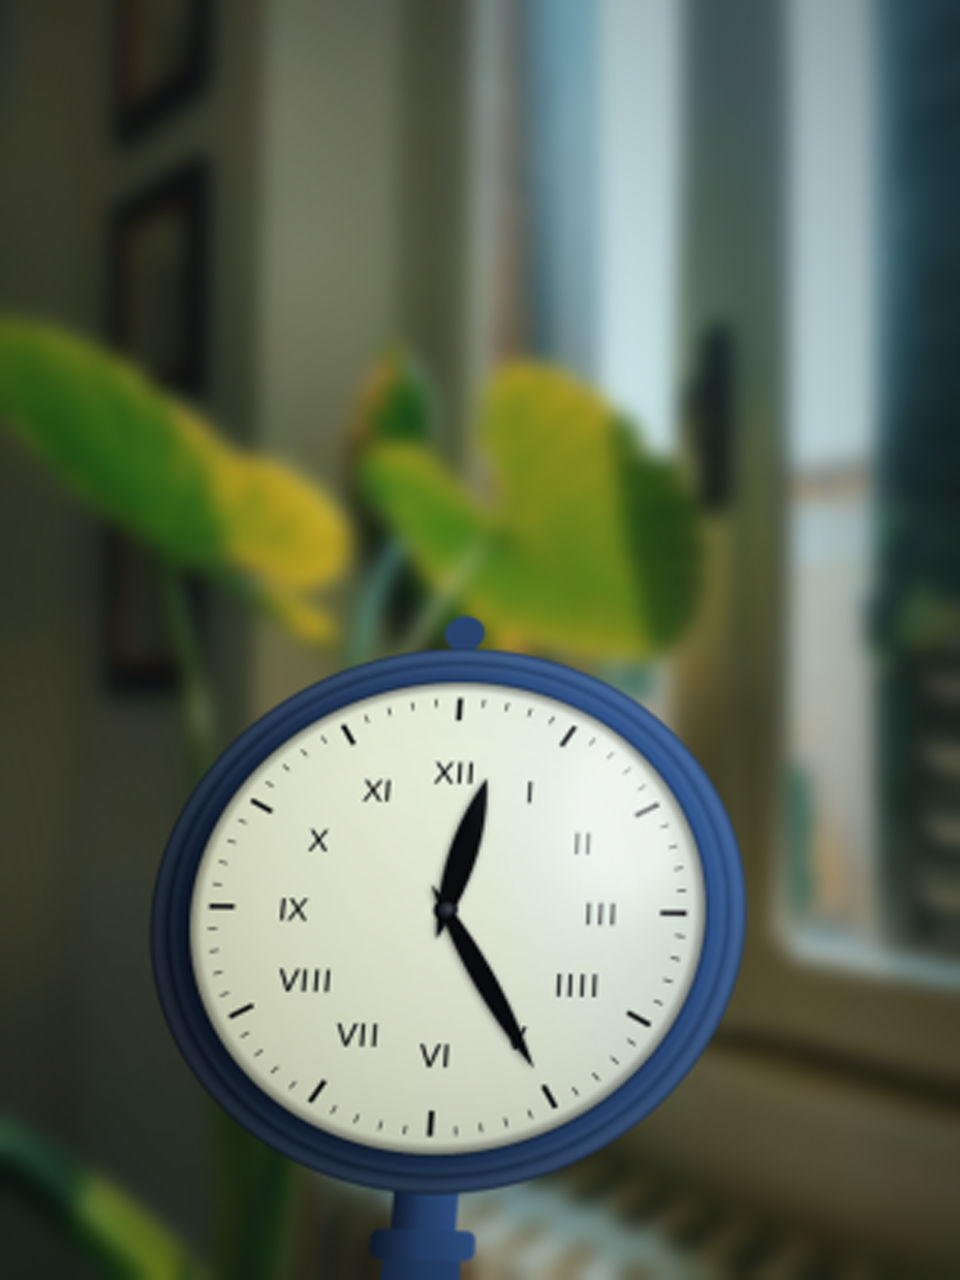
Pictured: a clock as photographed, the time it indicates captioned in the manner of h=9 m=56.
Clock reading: h=12 m=25
